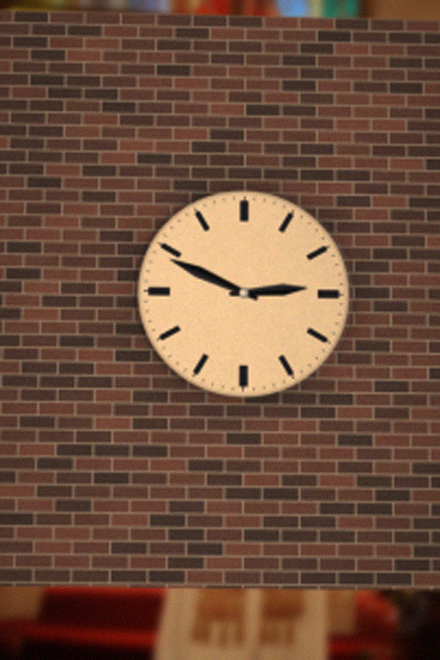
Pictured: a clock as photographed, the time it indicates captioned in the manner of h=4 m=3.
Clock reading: h=2 m=49
